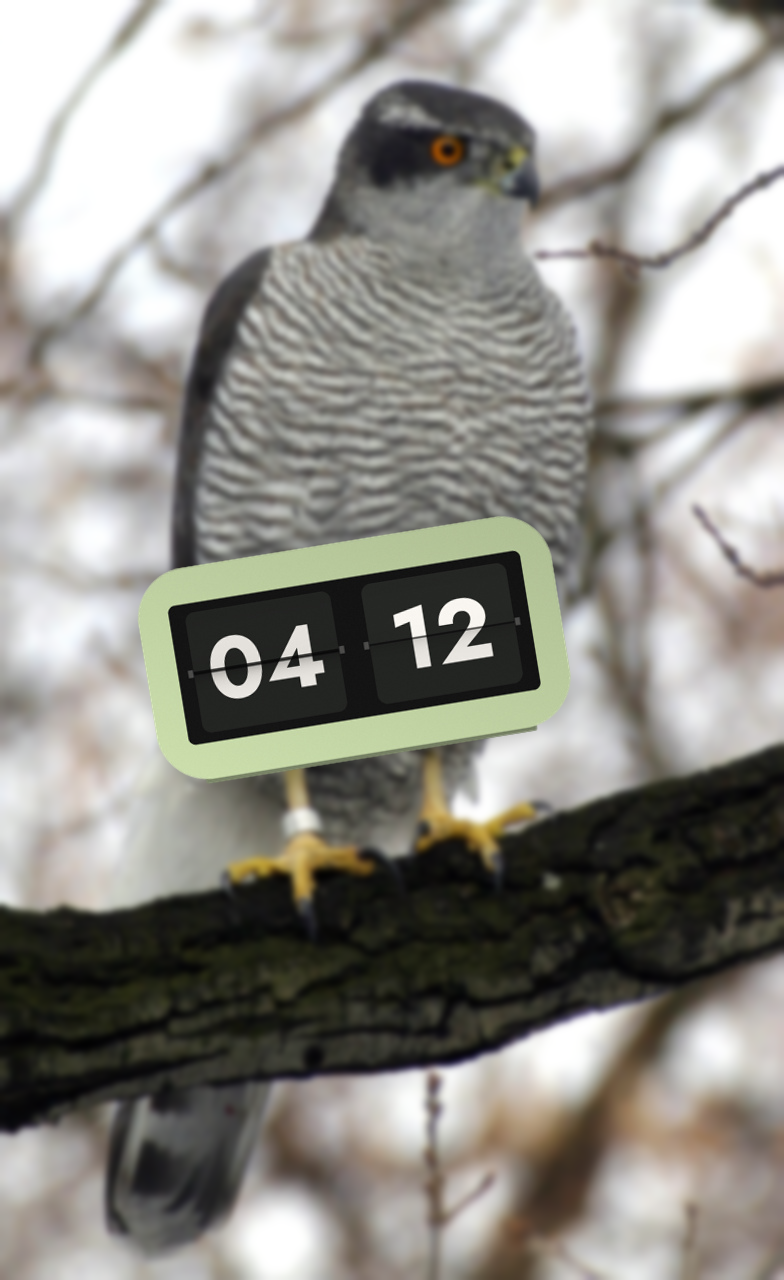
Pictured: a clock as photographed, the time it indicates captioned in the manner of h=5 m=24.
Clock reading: h=4 m=12
